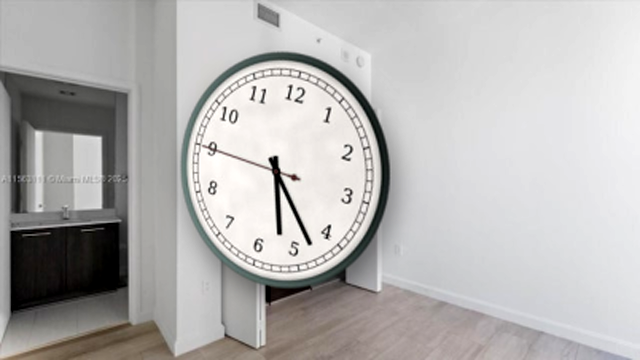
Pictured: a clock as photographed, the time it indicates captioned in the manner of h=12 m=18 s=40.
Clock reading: h=5 m=22 s=45
